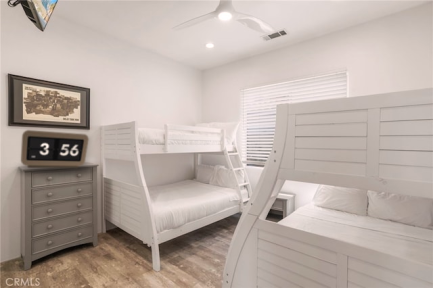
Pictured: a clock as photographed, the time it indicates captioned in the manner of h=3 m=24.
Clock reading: h=3 m=56
